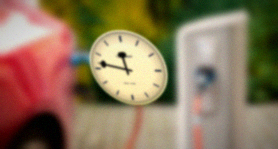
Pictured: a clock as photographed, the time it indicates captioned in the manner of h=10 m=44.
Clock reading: h=11 m=47
